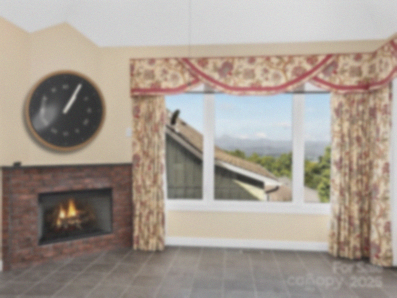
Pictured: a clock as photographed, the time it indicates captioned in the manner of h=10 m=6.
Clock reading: h=1 m=5
